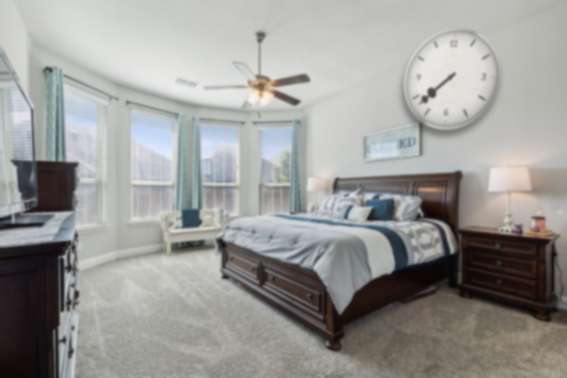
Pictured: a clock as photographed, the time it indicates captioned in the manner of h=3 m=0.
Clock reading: h=7 m=38
